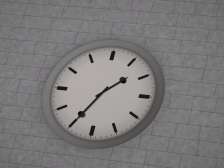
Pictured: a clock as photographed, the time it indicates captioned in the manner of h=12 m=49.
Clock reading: h=1 m=35
